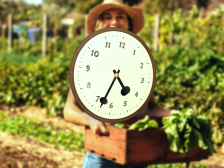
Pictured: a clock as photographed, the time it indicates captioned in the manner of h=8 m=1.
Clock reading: h=4 m=33
